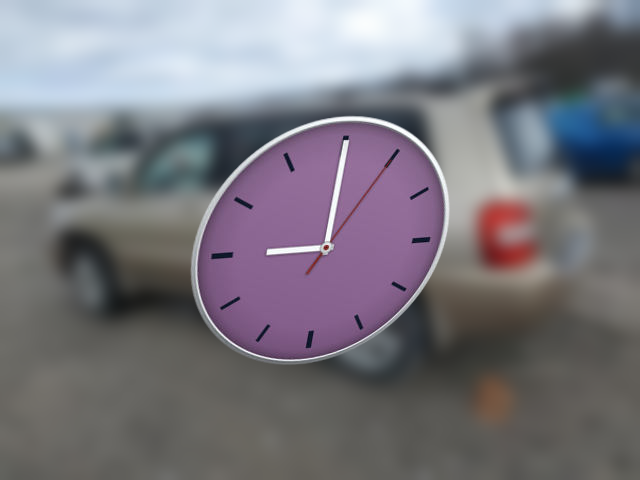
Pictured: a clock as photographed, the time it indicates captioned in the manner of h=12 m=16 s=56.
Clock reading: h=9 m=0 s=5
